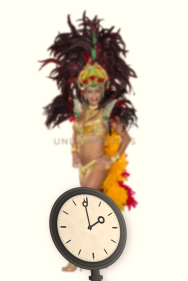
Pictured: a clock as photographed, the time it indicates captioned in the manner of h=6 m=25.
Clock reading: h=1 m=59
